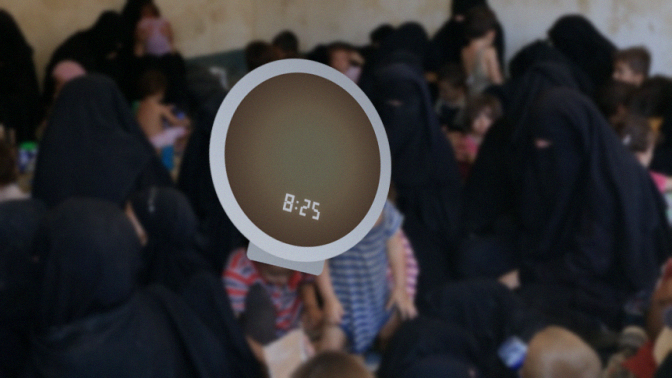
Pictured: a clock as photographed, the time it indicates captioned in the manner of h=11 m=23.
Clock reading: h=8 m=25
